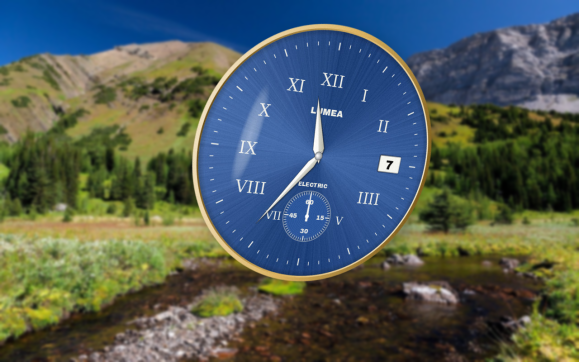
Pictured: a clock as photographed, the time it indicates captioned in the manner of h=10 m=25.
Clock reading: h=11 m=36
